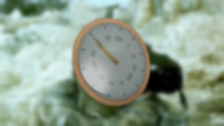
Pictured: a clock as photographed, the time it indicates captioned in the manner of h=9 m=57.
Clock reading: h=9 m=50
